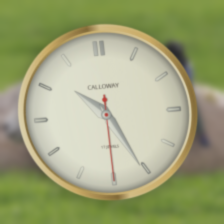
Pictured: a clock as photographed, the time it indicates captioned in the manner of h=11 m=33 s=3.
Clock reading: h=10 m=25 s=30
